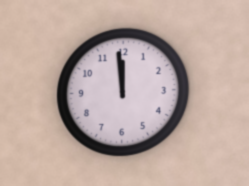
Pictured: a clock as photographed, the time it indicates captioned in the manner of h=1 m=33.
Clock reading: h=11 m=59
